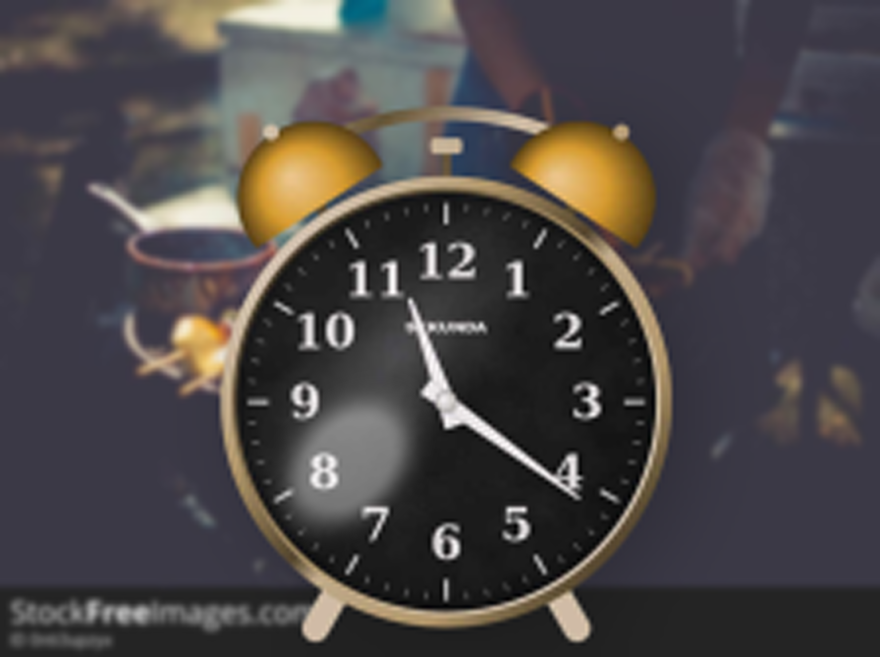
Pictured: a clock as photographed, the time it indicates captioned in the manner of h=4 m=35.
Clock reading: h=11 m=21
